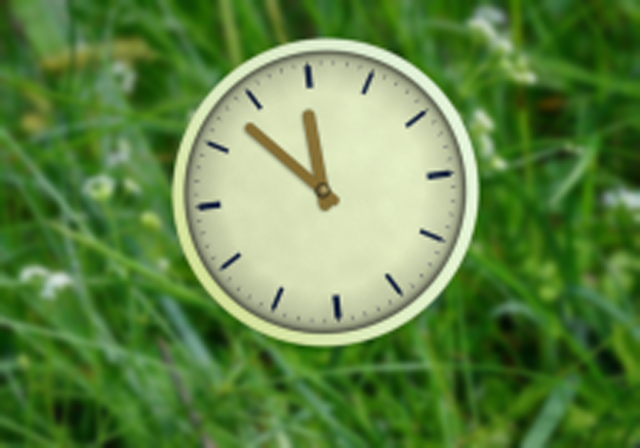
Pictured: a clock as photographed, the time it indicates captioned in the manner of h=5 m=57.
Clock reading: h=11 m=53
